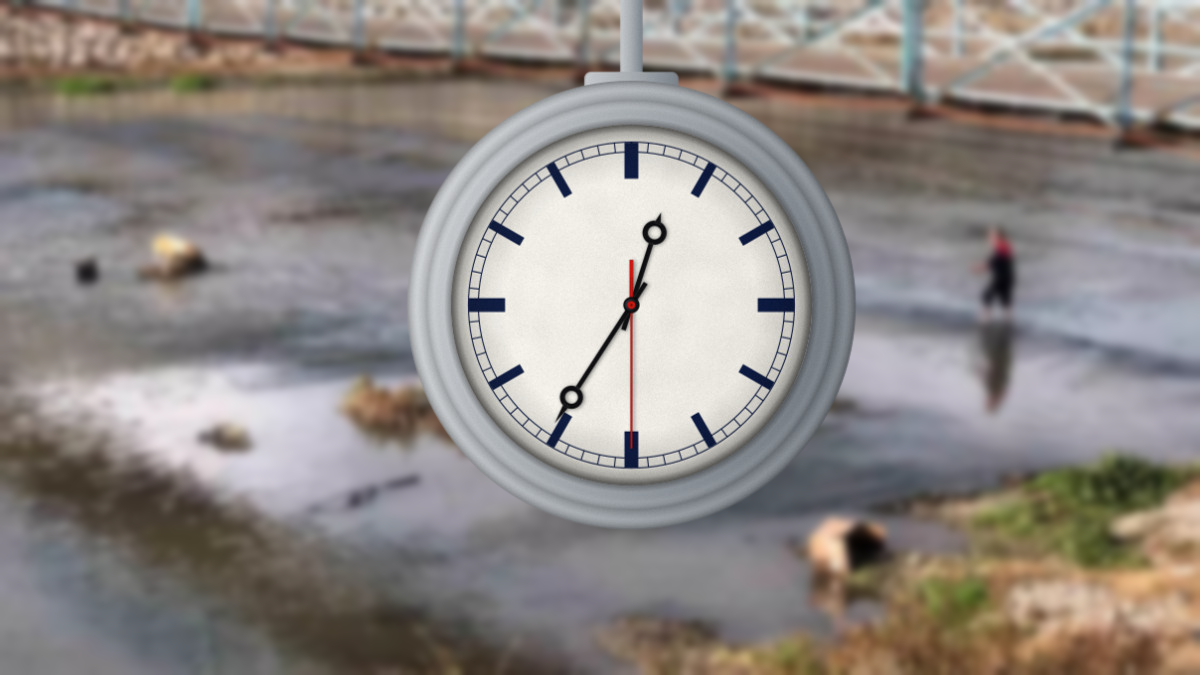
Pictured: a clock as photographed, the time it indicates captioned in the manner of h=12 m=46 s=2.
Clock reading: h=12 m=35 s=30
